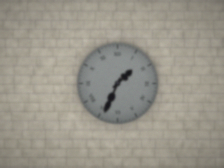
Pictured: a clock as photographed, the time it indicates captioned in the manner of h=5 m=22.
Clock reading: h=1 m=34
